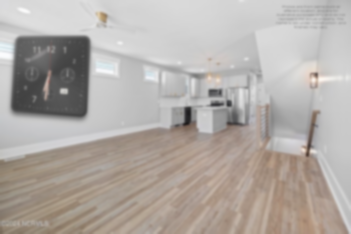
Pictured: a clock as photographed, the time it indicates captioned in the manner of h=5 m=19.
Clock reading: h=6 m=31
